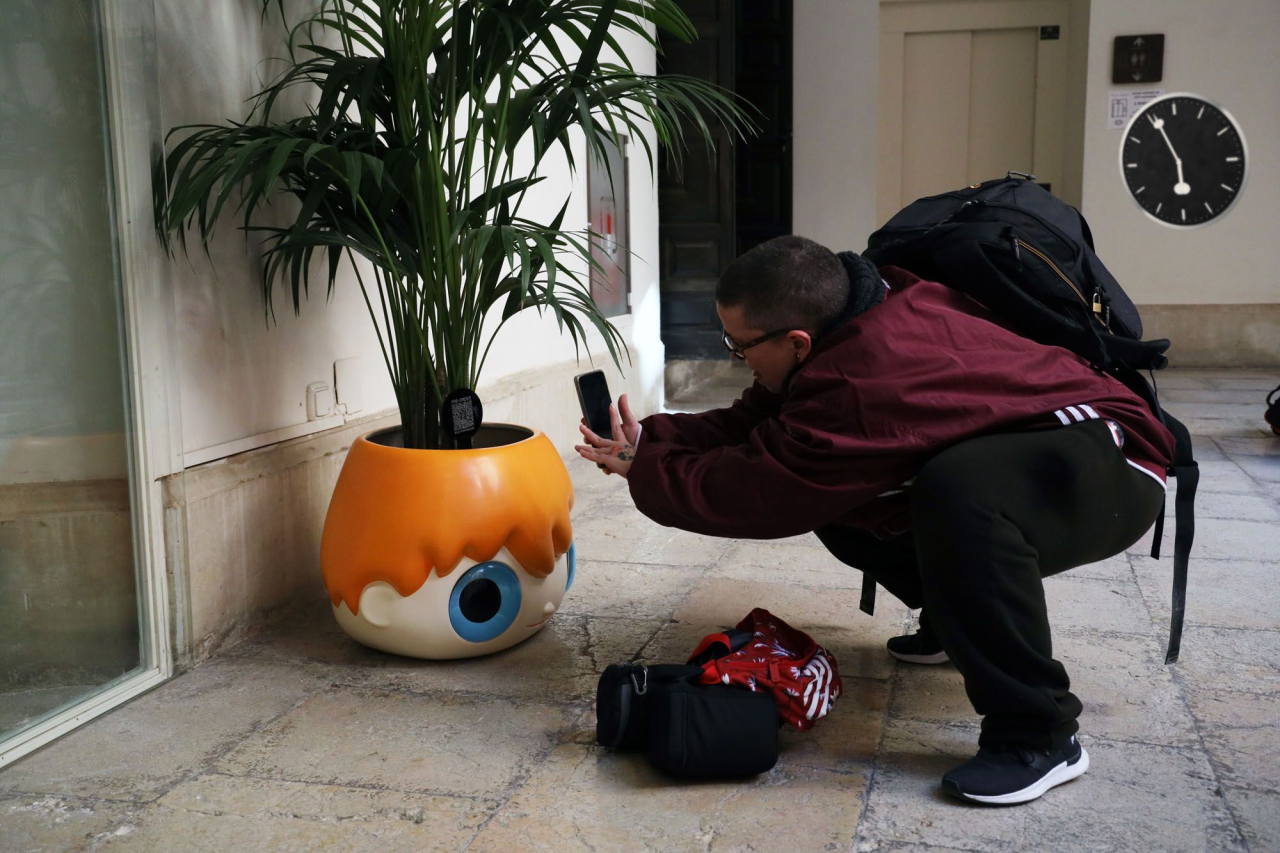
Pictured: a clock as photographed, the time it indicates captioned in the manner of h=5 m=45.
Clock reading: h=5 m=56
